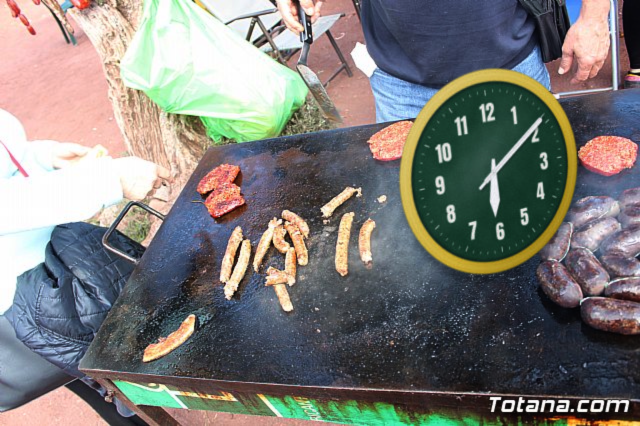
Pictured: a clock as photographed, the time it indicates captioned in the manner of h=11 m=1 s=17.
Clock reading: h=6 m=9 s=9
